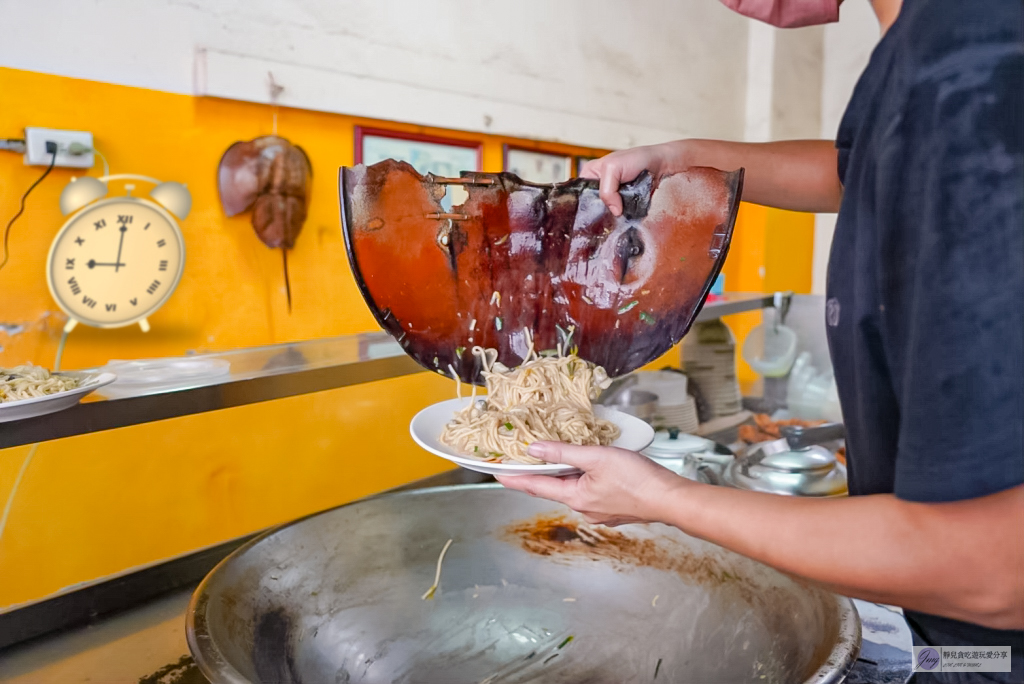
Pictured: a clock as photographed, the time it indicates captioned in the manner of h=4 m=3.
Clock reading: h=9 m=0
